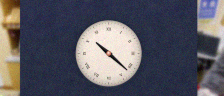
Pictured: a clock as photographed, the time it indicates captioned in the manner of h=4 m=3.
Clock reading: h=10 m=22
